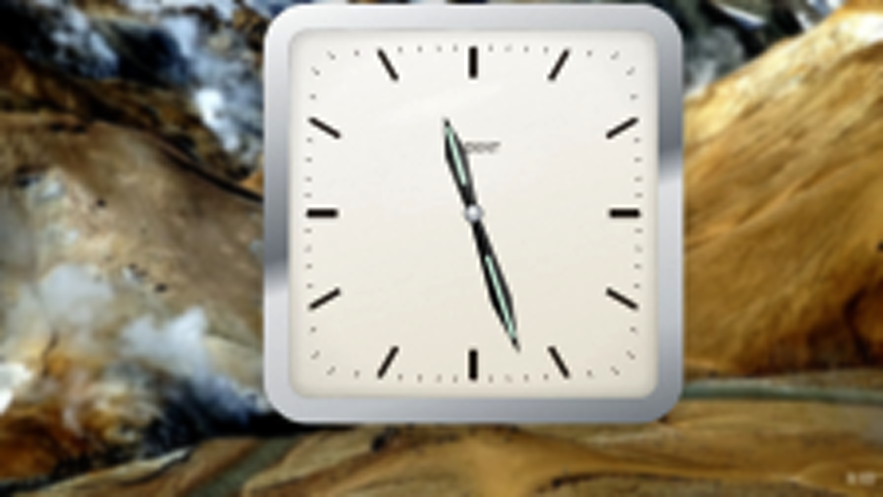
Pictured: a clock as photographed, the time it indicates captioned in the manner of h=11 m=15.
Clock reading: h=11 m=27
